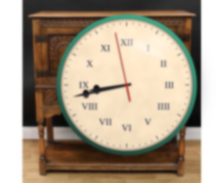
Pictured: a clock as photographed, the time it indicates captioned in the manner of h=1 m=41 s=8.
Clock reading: h=8 m=42 s=58
